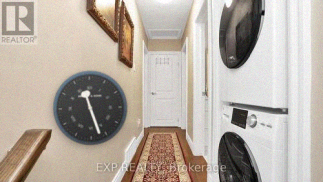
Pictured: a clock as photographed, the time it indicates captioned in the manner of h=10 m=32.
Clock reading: h=11 m=27
